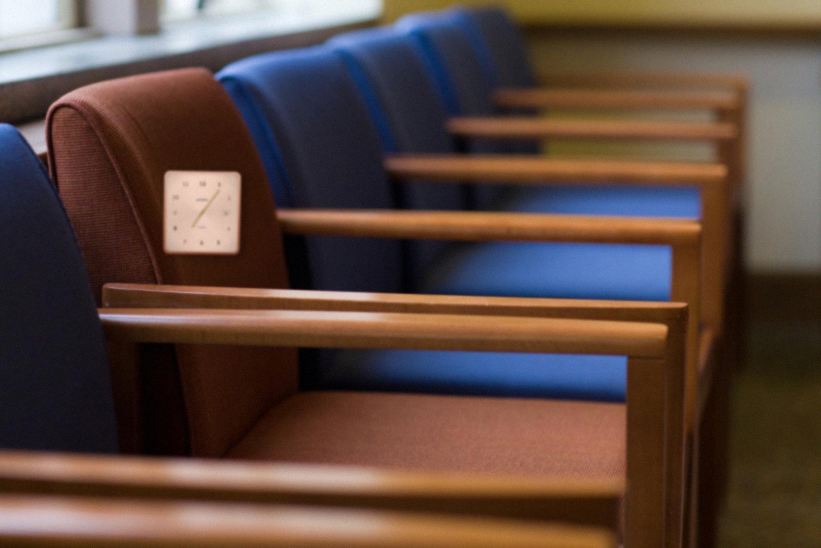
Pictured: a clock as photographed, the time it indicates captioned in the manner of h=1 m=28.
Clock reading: h=7 m=6
